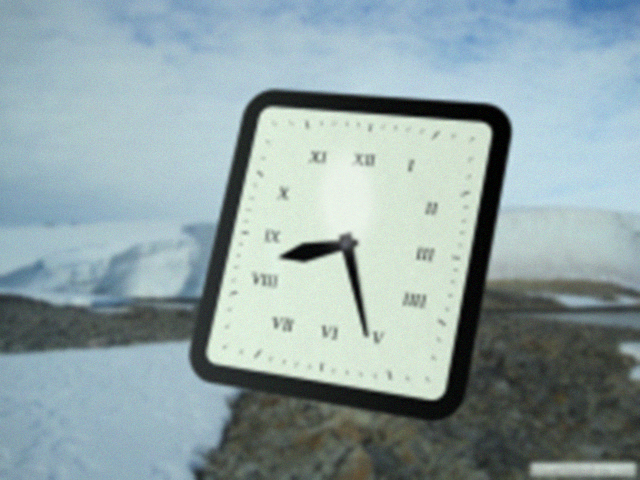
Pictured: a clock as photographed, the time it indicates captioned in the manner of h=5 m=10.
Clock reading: h=8 m=26
